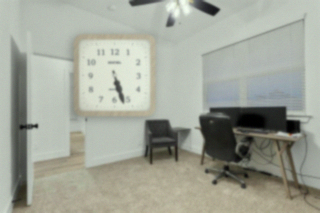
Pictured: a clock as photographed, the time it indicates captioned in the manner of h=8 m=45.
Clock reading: h=5 m=27
